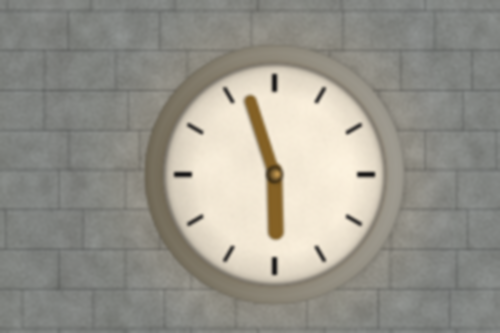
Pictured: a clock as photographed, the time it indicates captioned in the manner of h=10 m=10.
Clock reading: h=5 m=57
